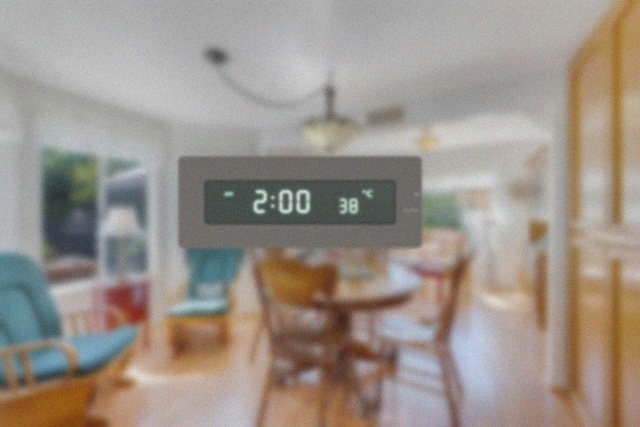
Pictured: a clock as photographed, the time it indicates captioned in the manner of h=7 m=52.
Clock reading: h=2 m=0
